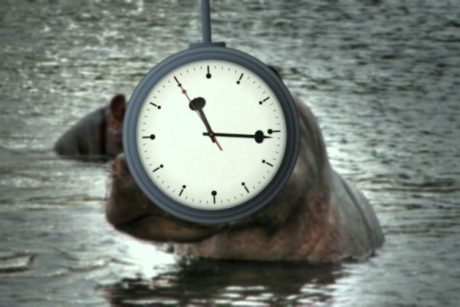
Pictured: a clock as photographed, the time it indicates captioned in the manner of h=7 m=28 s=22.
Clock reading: h=11 m=15 s=55
